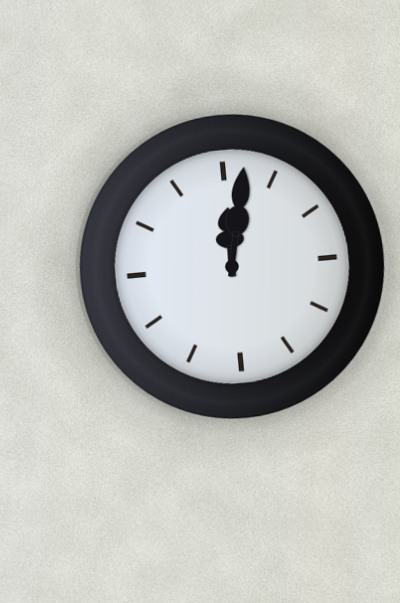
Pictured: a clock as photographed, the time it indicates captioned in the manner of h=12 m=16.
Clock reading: h=12 m=2
